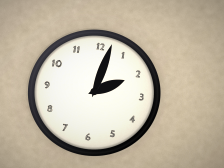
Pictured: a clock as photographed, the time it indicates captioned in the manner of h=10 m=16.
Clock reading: h=2 m=2
